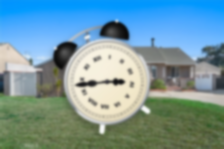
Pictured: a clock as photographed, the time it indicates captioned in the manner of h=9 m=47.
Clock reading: h=3 m=48
